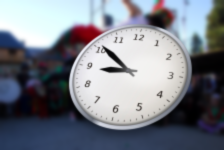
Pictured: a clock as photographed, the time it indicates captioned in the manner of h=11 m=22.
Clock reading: h=8 m=51
